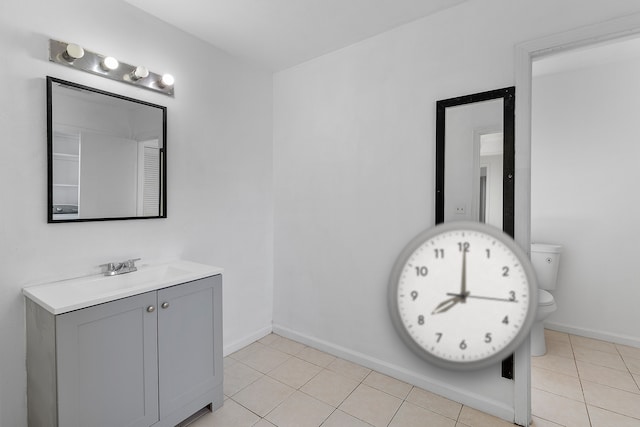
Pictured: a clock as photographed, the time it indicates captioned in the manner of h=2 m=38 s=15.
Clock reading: h=8 m=0 s=16
